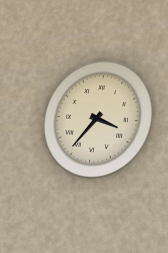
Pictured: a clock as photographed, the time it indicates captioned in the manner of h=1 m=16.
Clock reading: h=3 m=36
